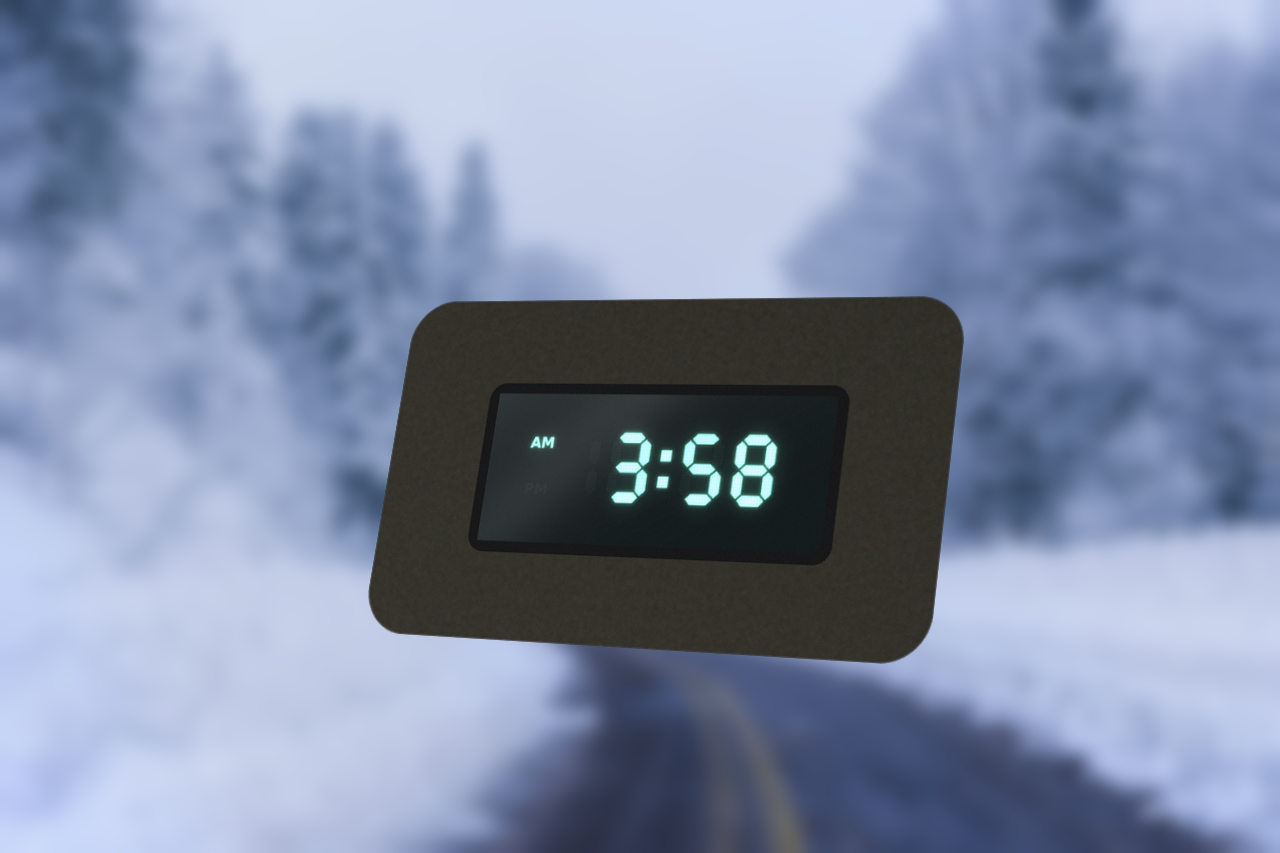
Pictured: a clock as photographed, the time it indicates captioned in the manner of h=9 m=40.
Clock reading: h=3 m=58
